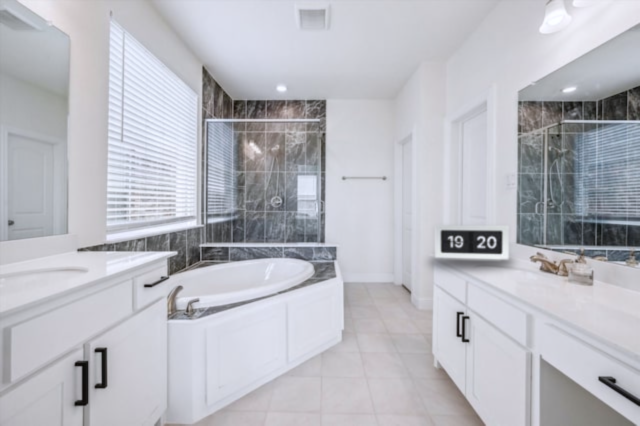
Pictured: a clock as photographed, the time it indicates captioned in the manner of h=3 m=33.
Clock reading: h=19 m=20
